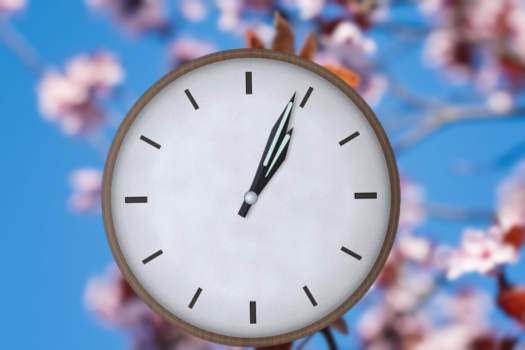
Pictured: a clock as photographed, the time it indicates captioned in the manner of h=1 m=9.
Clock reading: h=1 m=4
